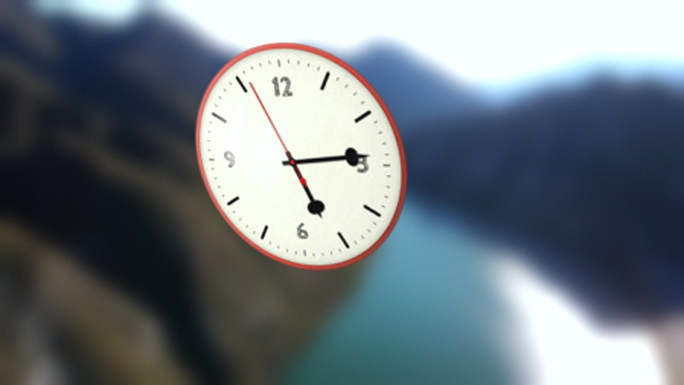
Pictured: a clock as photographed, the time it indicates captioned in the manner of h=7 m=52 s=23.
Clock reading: h=5 m=13 s=56
